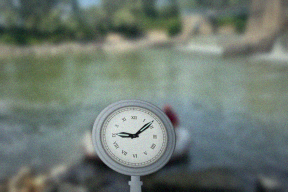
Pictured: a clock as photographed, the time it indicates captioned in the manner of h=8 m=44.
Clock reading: h=9 m=8
